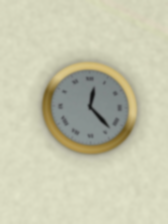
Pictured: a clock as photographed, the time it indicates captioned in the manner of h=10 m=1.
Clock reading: h=12 m=23
